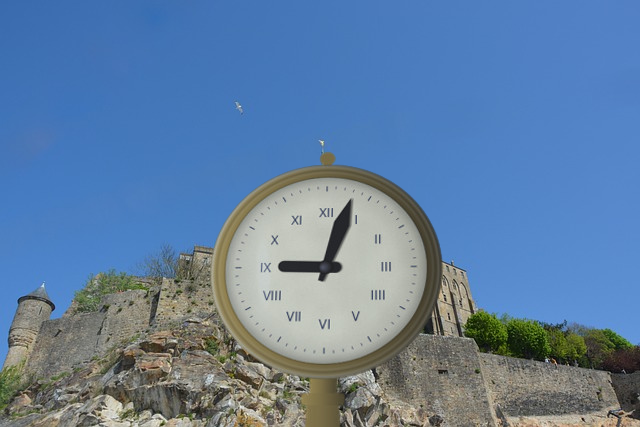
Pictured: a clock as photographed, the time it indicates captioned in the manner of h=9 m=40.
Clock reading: h=9 m=3
